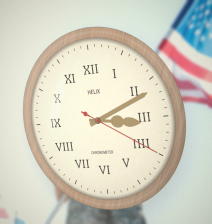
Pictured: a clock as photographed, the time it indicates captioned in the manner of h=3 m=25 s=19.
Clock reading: h=3 m=11 s=20
